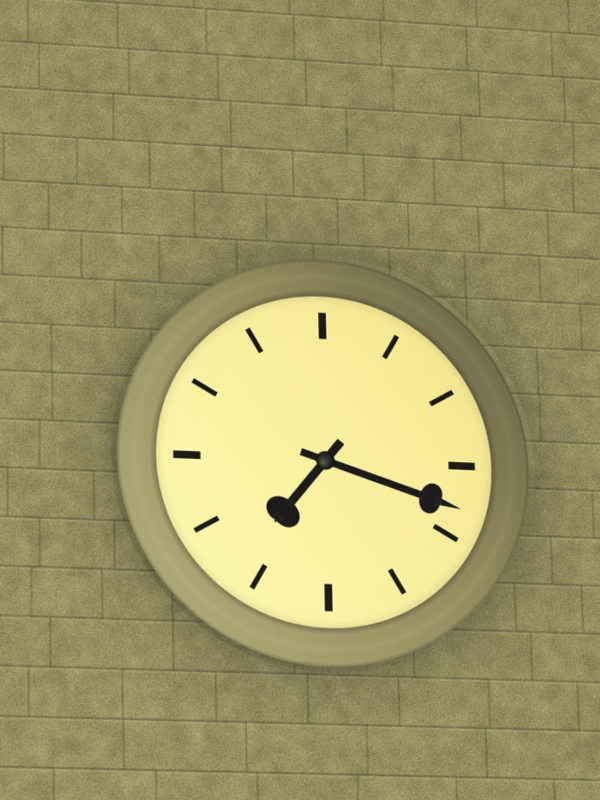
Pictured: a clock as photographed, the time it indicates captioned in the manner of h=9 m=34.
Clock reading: h=7 m=18
